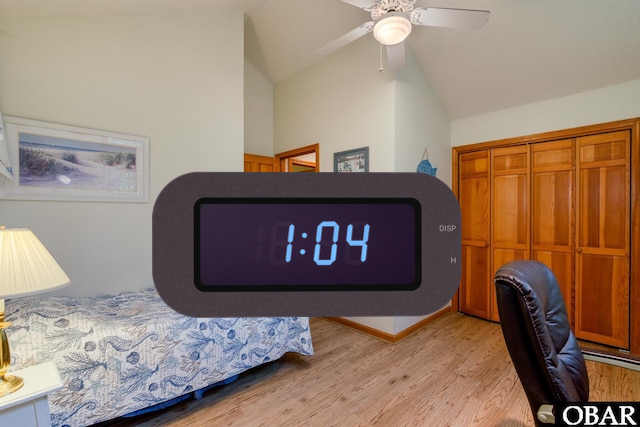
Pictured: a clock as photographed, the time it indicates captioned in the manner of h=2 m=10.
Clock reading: h=1 m=4
